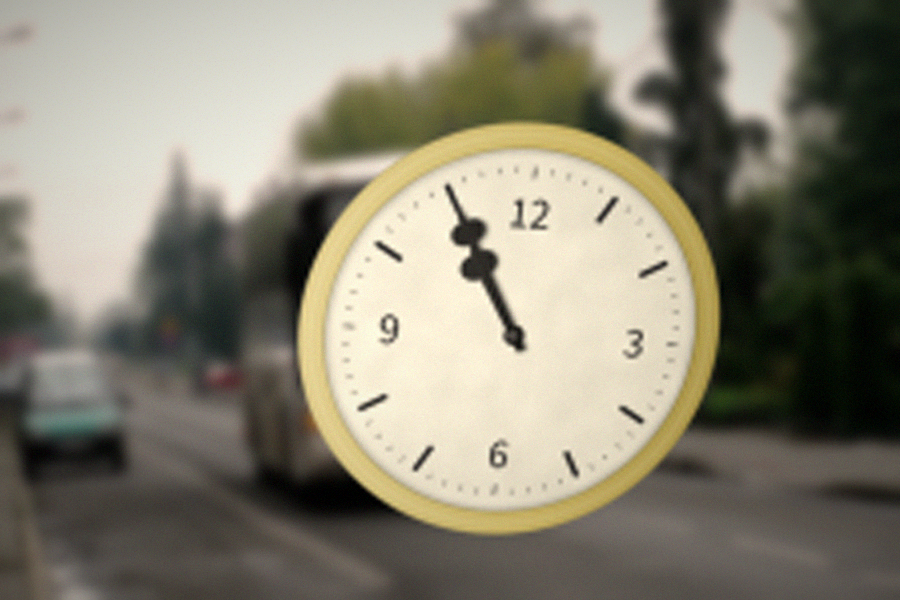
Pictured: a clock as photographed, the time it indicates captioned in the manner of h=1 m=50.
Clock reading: h=10 m=55
